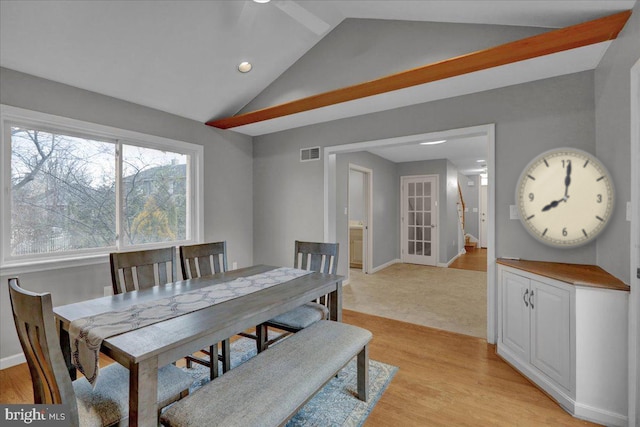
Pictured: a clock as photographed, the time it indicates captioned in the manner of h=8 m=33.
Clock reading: h=8 m=1
